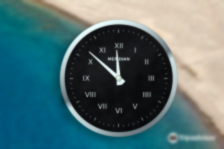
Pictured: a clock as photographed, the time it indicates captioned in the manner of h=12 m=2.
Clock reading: h=11 m=52
